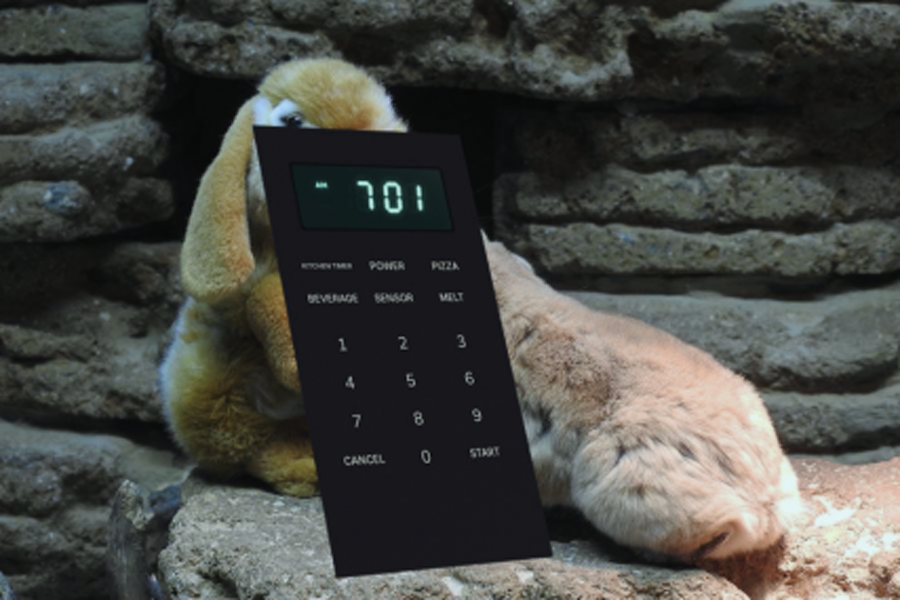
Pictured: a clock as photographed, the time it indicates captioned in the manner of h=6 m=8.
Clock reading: h=7 m=1
